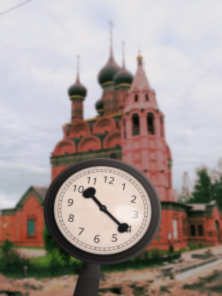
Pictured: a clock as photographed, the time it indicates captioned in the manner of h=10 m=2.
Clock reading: h=10 m=21
